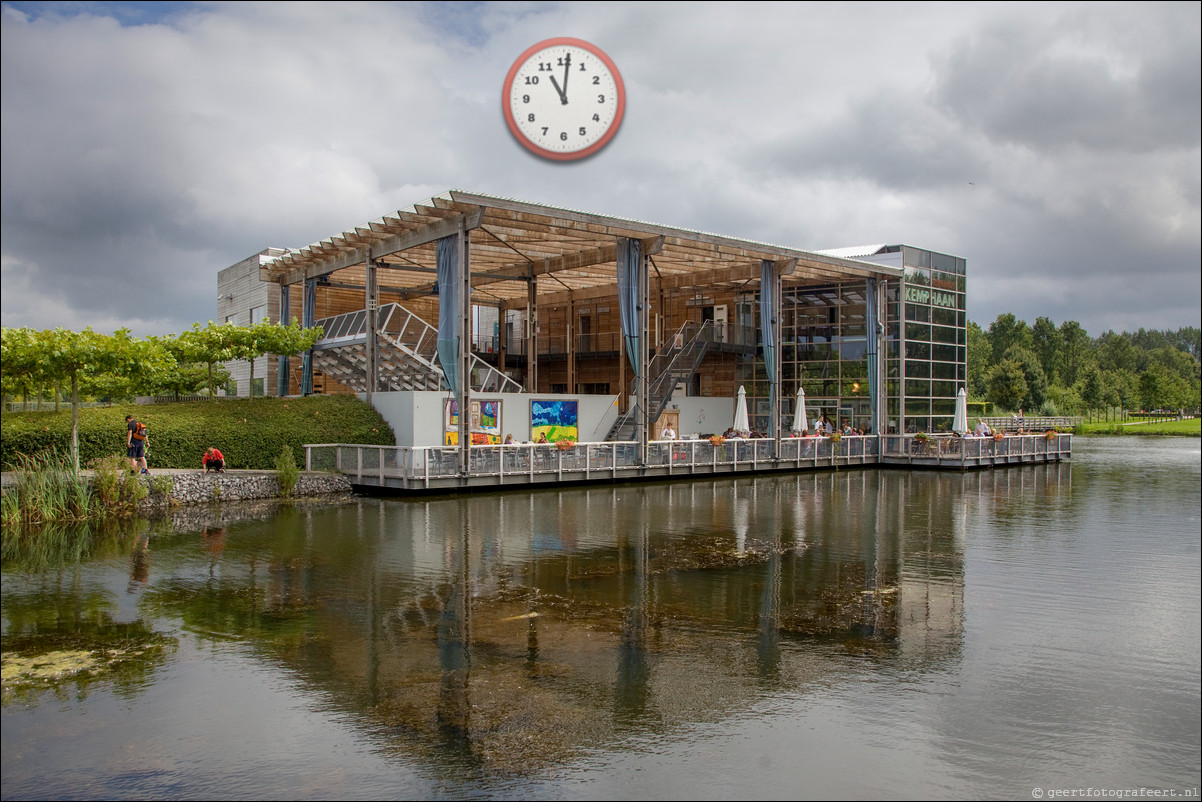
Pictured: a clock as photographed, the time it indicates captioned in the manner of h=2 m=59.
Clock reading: h=11 m=1
